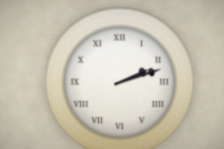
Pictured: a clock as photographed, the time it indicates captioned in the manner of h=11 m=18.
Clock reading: h=2 m=12
